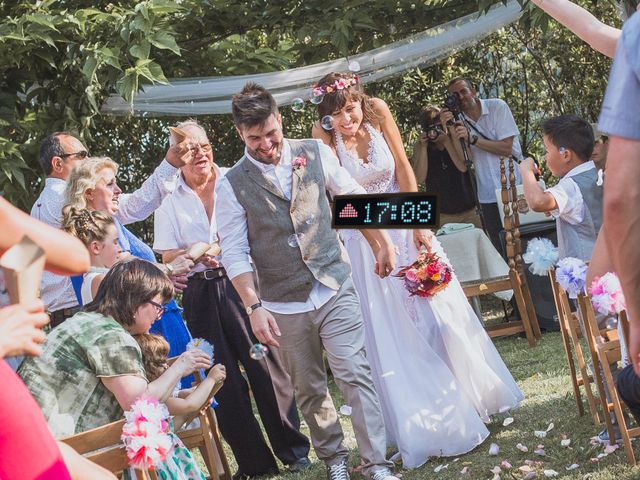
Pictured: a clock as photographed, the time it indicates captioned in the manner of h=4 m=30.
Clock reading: h=17 m=8
